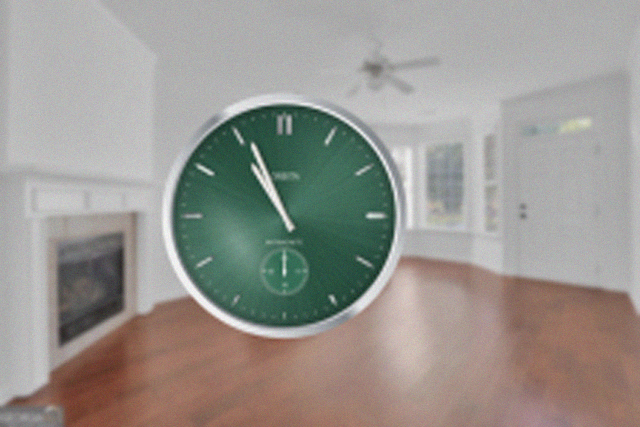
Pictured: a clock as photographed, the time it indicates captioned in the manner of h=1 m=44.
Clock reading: h=10 m=56
